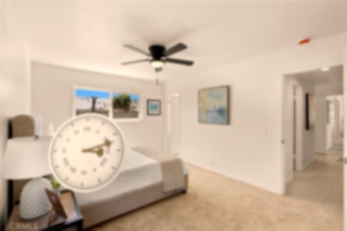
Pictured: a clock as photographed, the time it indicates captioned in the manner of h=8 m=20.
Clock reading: h=3 m=12
